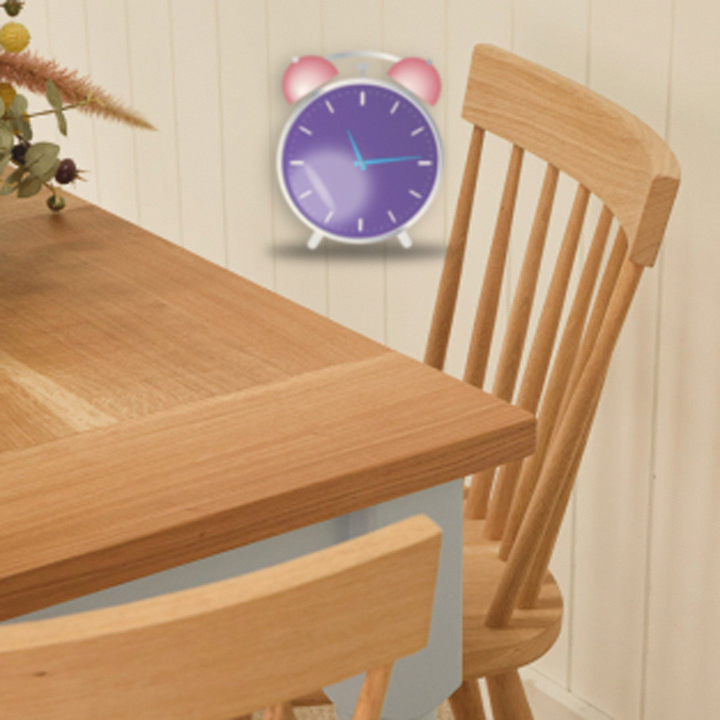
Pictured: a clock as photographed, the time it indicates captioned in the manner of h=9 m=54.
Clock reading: h=11 m=14
